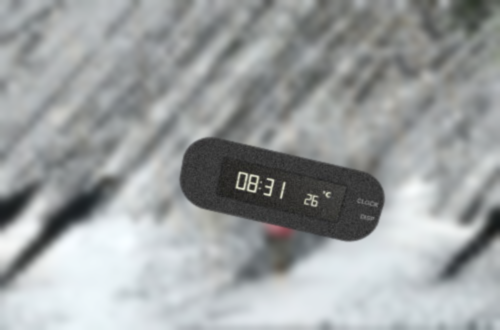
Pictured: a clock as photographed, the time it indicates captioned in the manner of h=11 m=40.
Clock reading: h=8 m=31
